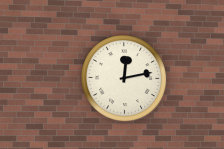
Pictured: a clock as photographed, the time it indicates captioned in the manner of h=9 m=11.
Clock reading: h=12 m=13
